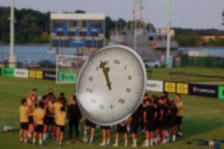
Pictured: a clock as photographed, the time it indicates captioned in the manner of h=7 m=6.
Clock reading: h=10 m=53
